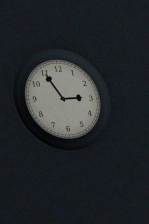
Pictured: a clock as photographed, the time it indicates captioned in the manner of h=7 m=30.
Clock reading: h=2 m=55
